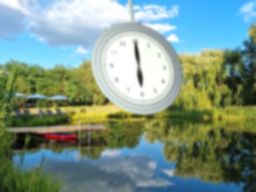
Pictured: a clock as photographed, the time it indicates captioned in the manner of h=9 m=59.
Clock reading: h=6 m=0
